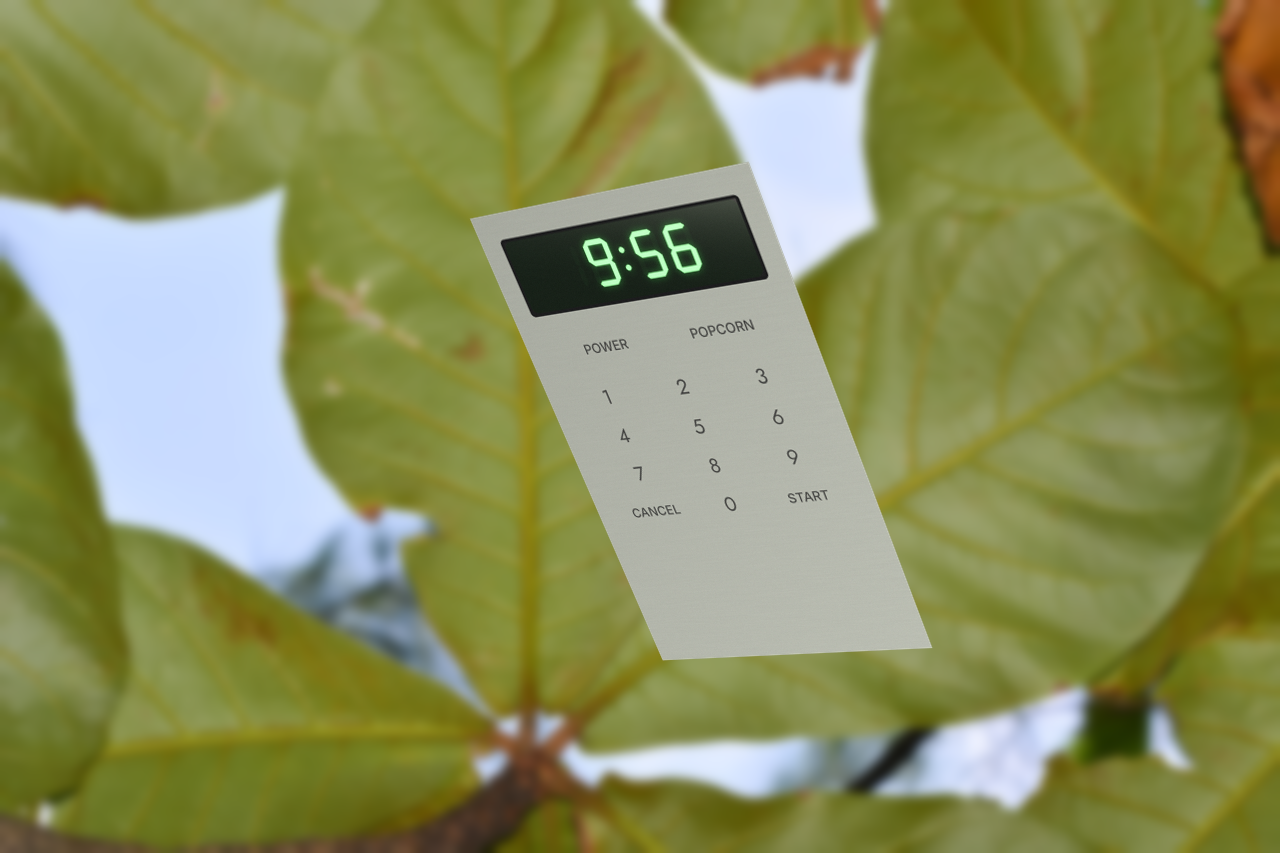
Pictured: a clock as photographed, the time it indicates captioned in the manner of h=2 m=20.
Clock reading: h=9 m=56
